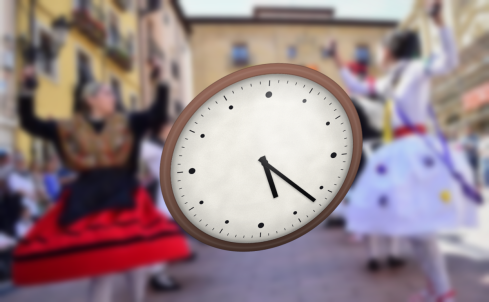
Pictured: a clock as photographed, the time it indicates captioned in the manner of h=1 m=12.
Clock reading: h=5 m=22
